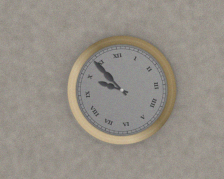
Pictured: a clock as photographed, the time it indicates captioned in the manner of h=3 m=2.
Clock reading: h=9 m=54
